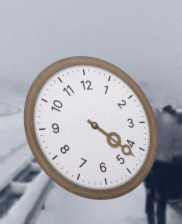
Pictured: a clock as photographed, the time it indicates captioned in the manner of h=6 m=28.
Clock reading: h=4 m=22
